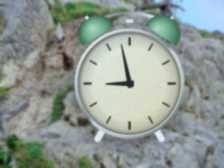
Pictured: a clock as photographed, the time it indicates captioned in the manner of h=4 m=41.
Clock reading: h=8 m=58
